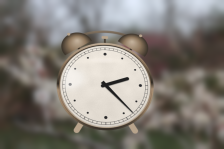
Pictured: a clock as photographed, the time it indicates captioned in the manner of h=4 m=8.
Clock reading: h=2 m=23
